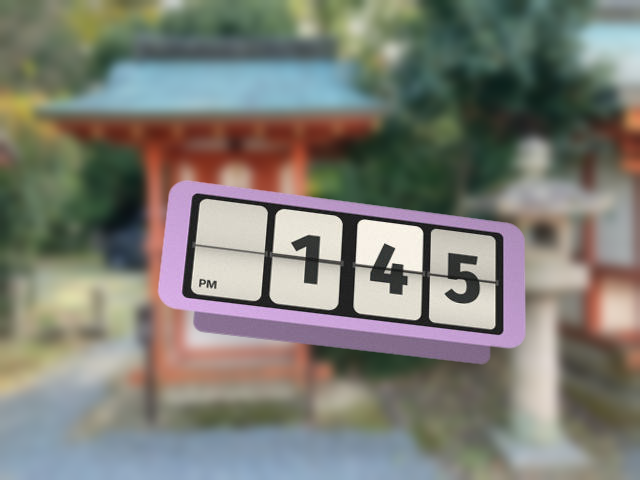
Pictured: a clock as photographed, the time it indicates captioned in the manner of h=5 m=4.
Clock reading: h=1 m=45
